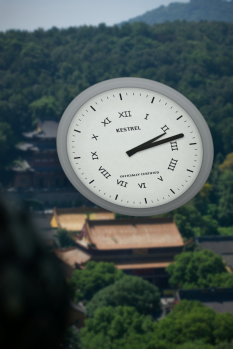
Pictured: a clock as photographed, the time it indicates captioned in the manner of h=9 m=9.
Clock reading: h=2 m=13
